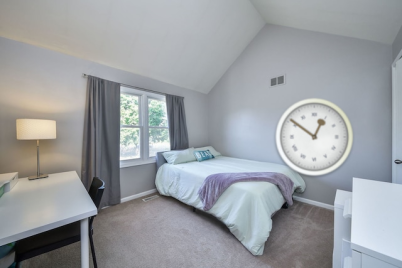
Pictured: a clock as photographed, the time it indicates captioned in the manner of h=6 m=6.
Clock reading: h=12 m=51
